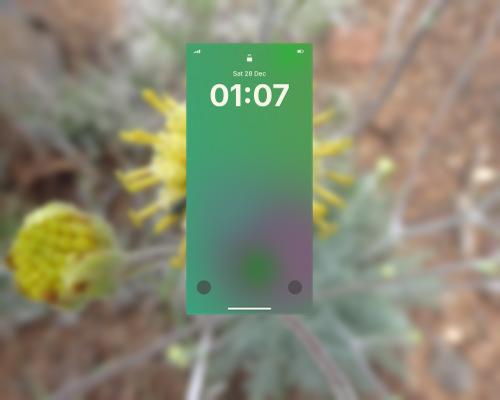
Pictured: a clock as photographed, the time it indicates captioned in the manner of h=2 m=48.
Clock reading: h=1 m=7
